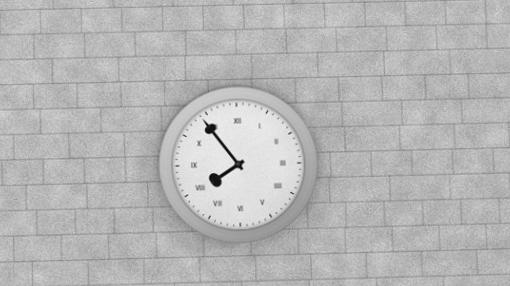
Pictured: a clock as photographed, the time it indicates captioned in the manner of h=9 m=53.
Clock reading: h=7 m=54
